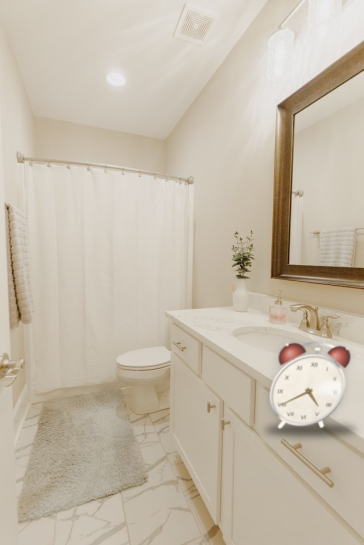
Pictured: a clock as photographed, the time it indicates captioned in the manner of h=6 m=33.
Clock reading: h=4 m=40
